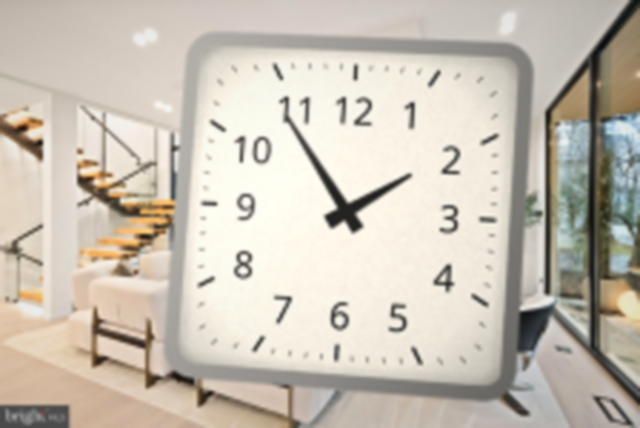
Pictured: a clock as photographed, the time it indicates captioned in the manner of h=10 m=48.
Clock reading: h=1 m=54
